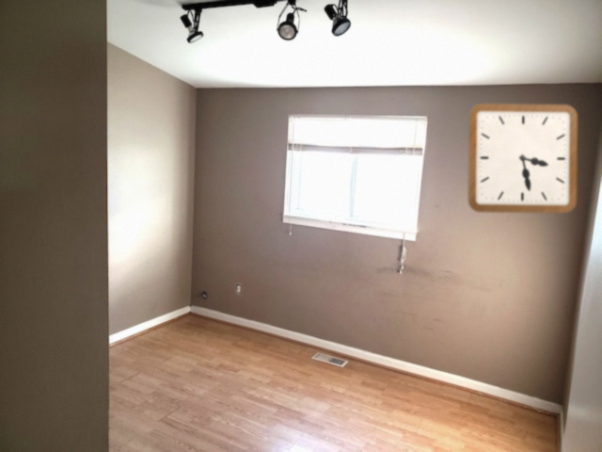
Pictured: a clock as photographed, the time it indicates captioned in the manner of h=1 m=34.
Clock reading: h=3 m=28
